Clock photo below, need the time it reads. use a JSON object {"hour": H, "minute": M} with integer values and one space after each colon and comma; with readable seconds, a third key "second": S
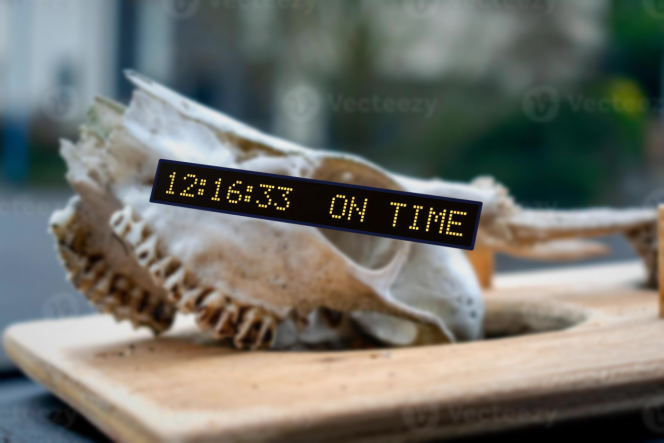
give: {"hour": 12, "minute": 16, "second": 33}
